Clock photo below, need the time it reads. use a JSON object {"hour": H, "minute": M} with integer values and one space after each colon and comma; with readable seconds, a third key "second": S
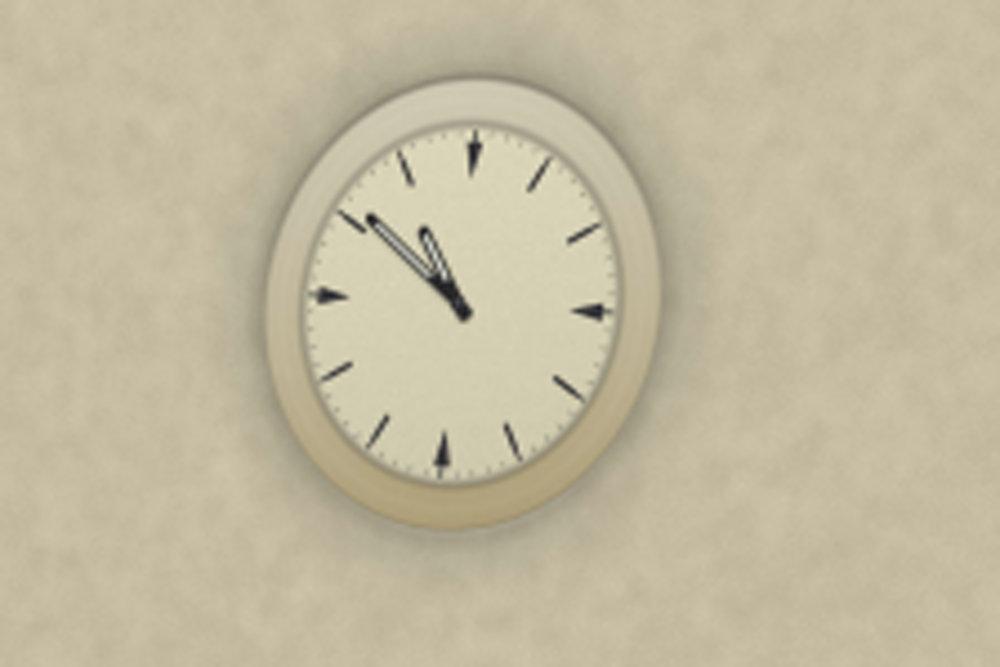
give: {"hour": 10, "minute": 51}
